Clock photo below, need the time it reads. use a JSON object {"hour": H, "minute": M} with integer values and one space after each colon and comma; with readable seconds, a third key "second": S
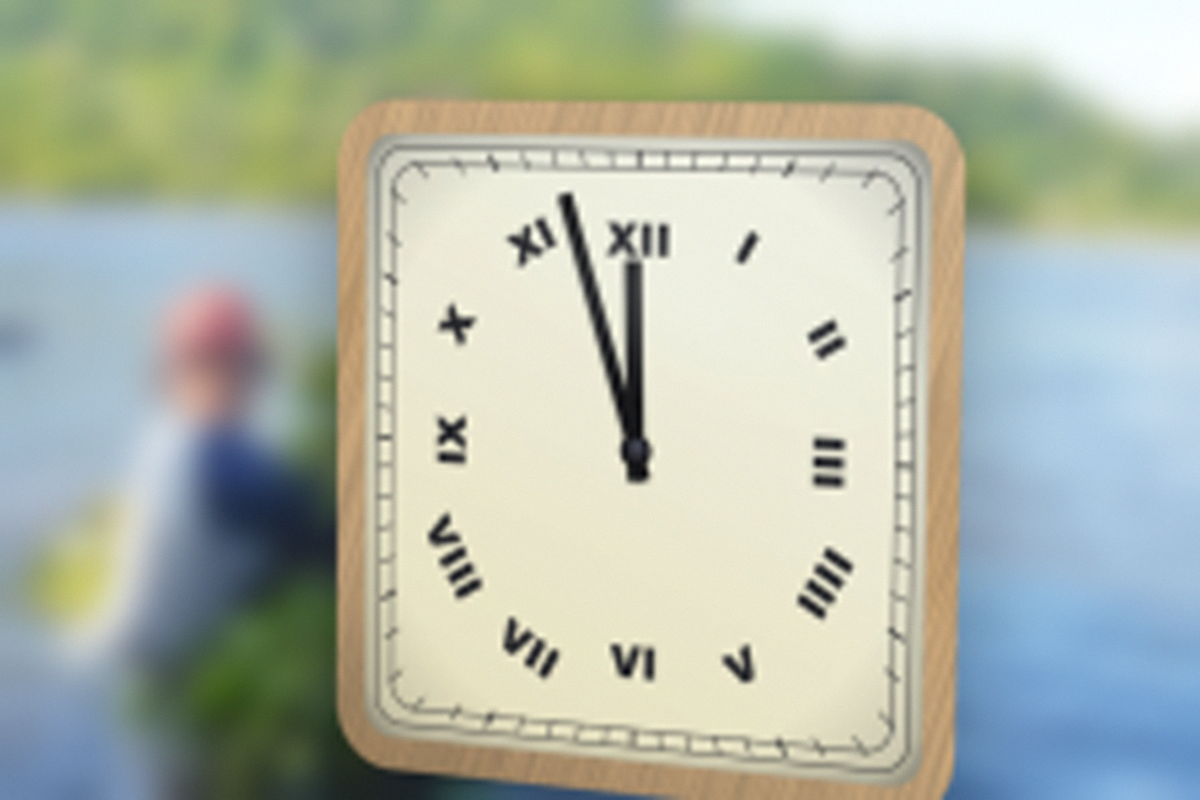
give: {"hour": 11, "minute": 57}
